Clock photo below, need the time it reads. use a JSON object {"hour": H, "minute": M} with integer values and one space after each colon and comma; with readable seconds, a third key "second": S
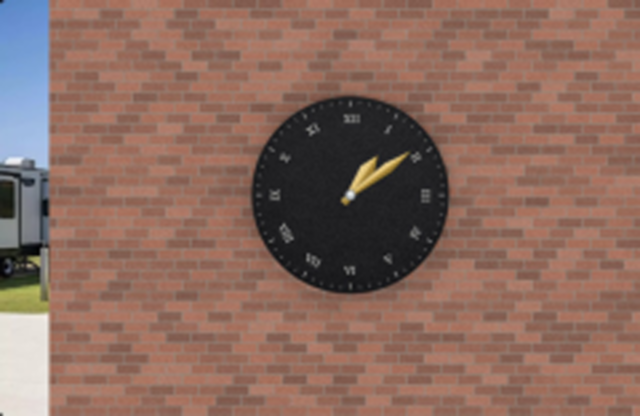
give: {"hour": 1, "minute": 9}
